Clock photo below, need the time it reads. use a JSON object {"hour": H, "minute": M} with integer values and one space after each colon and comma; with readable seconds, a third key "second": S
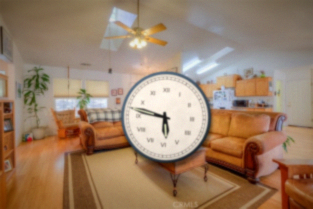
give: {"hour": 5, "minute": 47}
